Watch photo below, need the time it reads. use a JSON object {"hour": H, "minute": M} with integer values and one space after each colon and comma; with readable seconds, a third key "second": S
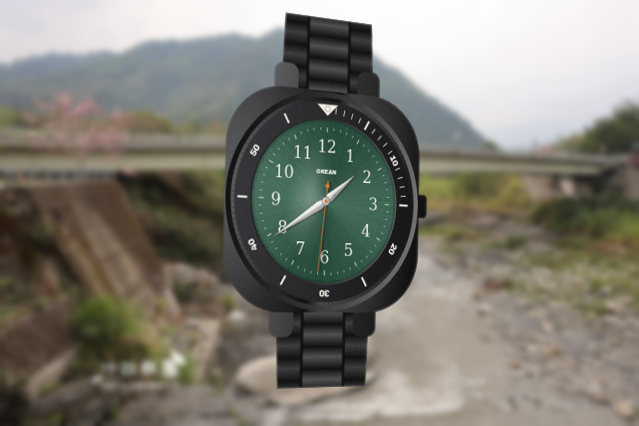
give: {"hour": 1, "minute": 39, "second": 31}
